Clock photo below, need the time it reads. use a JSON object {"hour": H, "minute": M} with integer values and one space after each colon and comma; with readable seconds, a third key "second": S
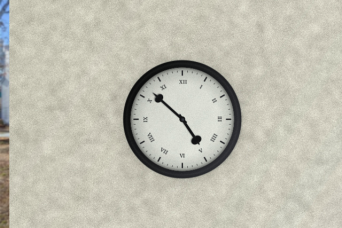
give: {"hour": 4, "minute": 52}
